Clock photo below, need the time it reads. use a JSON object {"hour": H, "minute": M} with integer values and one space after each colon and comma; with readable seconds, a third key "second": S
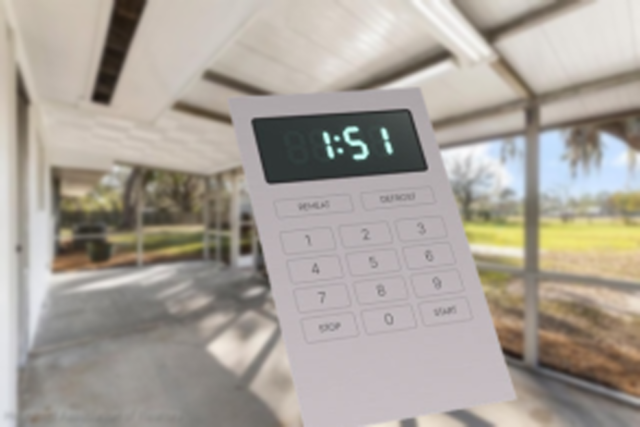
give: {"hour": 1, "minute": 51}
